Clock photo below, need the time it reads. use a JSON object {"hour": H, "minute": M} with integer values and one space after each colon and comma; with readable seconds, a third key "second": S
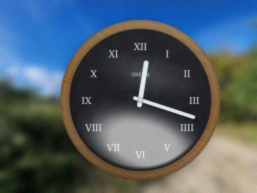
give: {"hour": 12, "minute": 18}
